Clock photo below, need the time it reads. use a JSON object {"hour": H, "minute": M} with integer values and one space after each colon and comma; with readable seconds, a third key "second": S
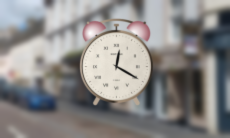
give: {"hour": 12, "minute": 20}
